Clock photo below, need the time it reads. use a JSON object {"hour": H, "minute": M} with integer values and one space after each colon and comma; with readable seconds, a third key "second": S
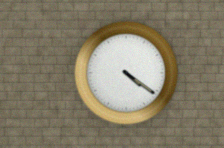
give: {"hour": 4, "minute": 21}
